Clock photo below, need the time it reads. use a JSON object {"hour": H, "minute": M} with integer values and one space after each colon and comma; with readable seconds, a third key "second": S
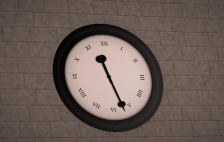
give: {"hour": 11, "minute": 27}
